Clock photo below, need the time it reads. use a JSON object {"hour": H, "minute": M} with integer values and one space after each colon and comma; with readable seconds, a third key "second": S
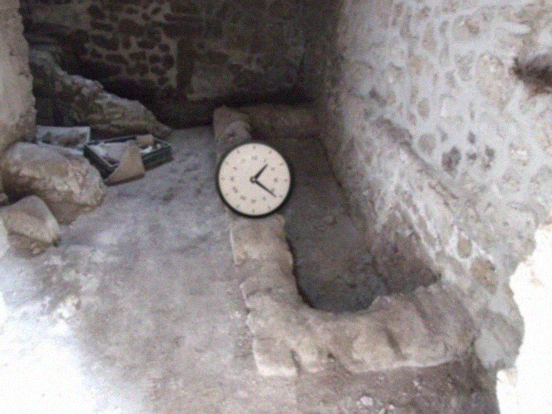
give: {"hour": 1, "minute": 21}
